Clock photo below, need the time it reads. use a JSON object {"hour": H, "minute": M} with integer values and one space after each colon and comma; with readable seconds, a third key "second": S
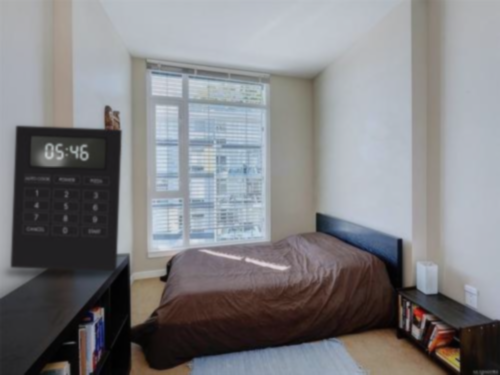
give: {"hour": 5, "minute": 46}
